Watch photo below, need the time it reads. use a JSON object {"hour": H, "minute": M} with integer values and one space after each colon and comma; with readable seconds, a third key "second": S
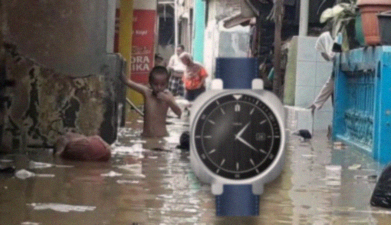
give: {"hour": 1, "minute": 21}
